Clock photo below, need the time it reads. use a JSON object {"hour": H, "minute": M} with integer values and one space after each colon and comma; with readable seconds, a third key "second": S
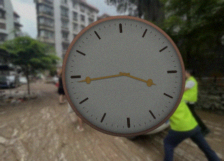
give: {"hour": 3, "minute": 44}
